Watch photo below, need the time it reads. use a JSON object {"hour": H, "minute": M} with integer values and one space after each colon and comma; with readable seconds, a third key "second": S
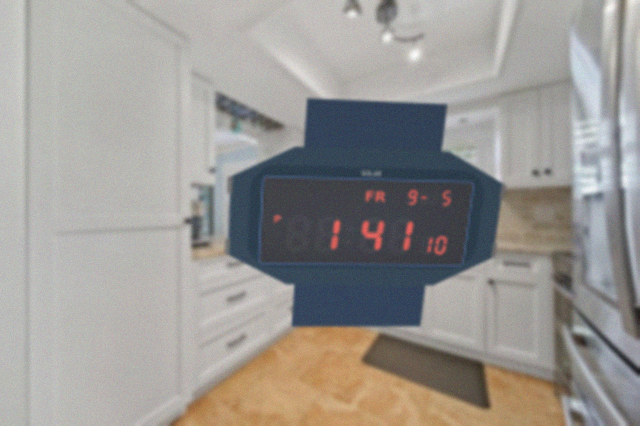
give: {"hour": 1, "minute": 41, "second": 10}
